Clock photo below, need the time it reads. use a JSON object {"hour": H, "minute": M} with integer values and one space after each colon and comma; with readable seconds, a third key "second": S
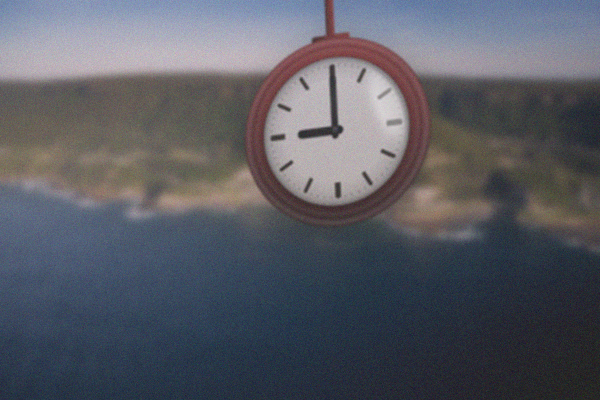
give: {"hour": 9, "minute": 0}
